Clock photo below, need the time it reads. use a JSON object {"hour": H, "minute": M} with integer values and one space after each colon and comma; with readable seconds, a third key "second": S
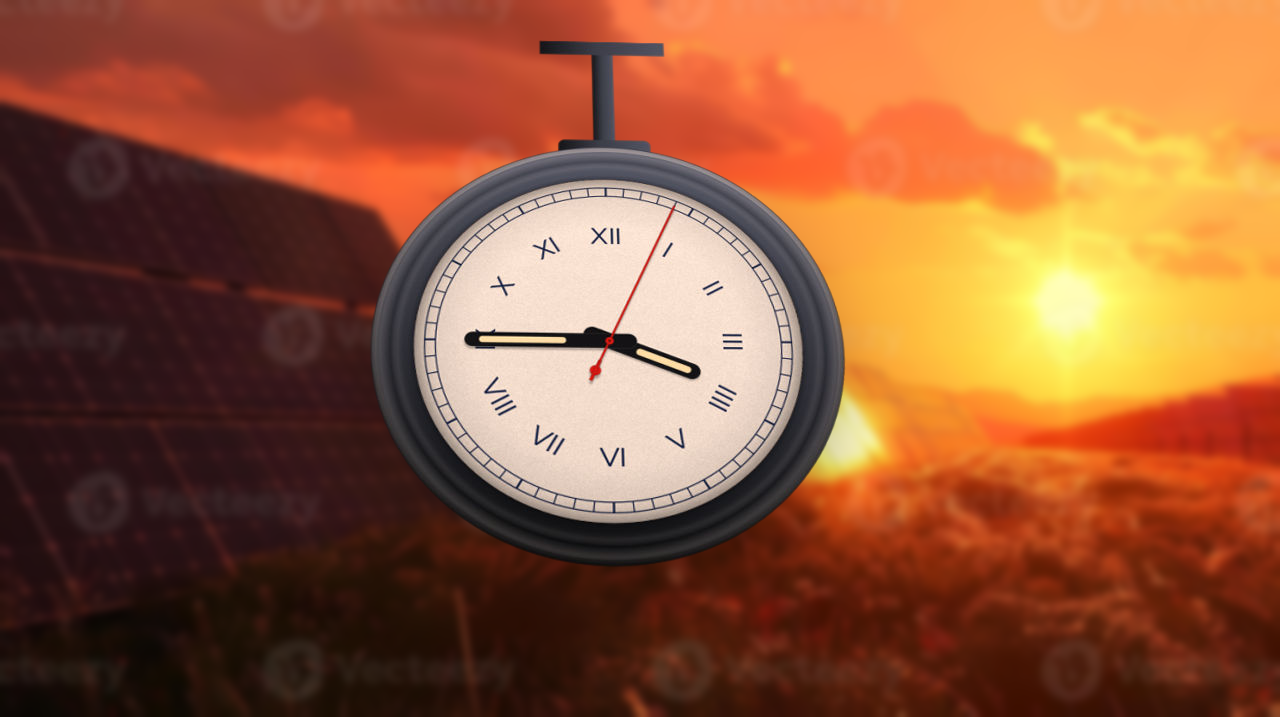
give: {"hour": 3, "minute": 45, "second": 4}
